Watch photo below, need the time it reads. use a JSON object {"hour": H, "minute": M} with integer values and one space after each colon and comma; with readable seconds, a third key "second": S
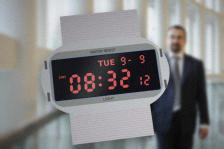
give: {"hour": 8, "minute": 32, "second": 12}
